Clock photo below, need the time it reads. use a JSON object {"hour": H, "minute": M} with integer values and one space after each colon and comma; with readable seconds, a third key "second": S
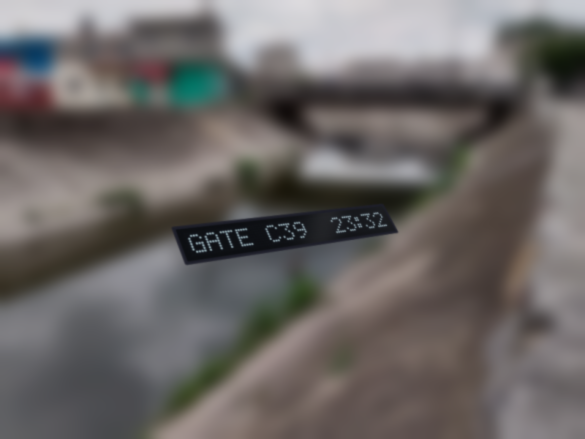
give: {"hour": 23, "minute": 32}
